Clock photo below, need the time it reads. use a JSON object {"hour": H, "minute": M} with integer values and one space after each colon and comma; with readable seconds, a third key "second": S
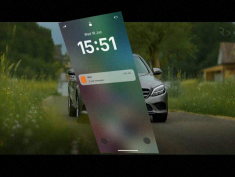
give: {"hour": 15, "minute": 51}
